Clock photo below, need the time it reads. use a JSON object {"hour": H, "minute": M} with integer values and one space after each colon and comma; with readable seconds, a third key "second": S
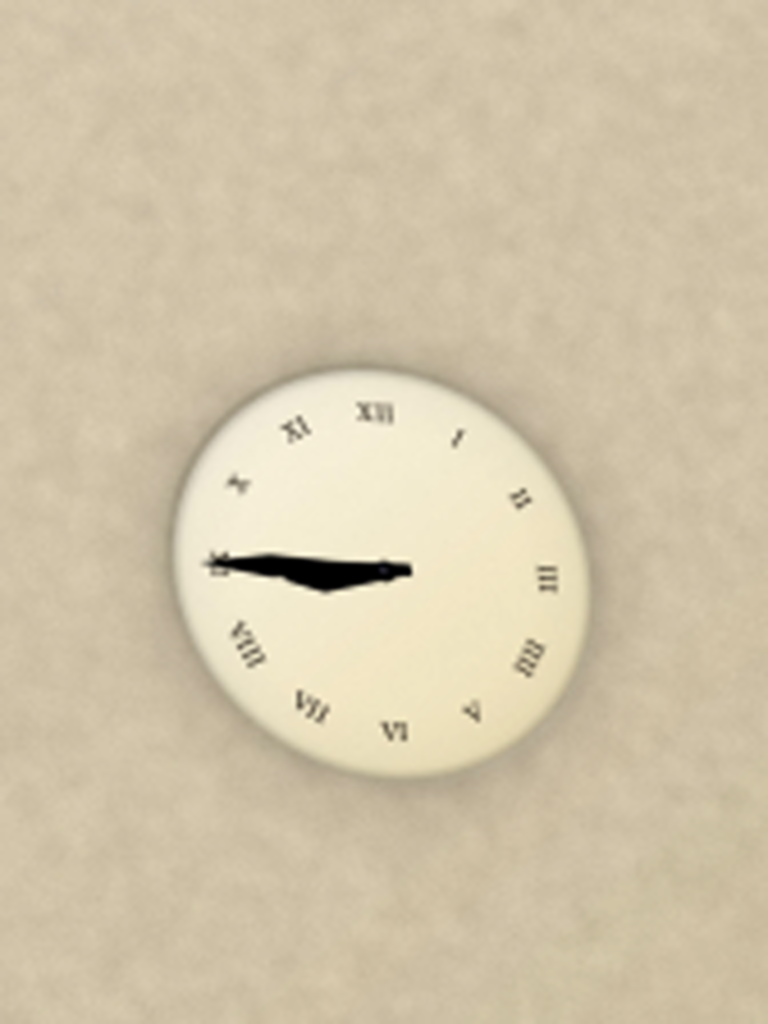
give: {"hour": 8, "minute": 45}
